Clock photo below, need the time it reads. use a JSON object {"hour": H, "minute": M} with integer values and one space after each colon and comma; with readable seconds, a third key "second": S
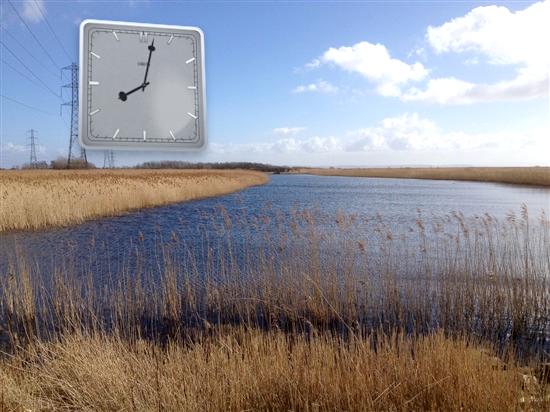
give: {"hour": 8, "minute": 2}
